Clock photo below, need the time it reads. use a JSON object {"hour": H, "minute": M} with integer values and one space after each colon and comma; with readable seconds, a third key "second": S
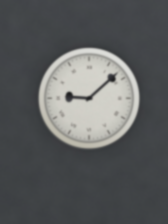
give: {"hour": 9, "minute": 8}
